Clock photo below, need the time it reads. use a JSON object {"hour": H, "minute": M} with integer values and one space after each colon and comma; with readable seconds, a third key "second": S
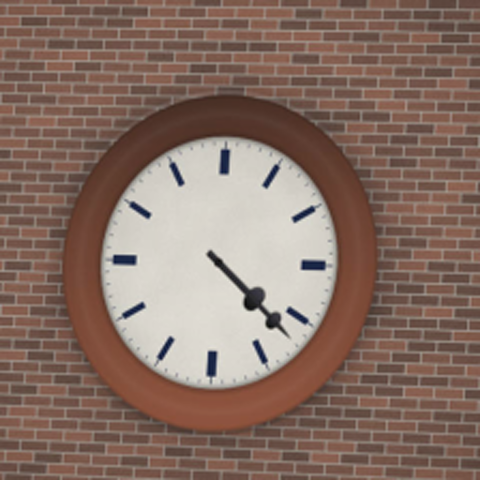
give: {"hour": 4, "minute": 22}
